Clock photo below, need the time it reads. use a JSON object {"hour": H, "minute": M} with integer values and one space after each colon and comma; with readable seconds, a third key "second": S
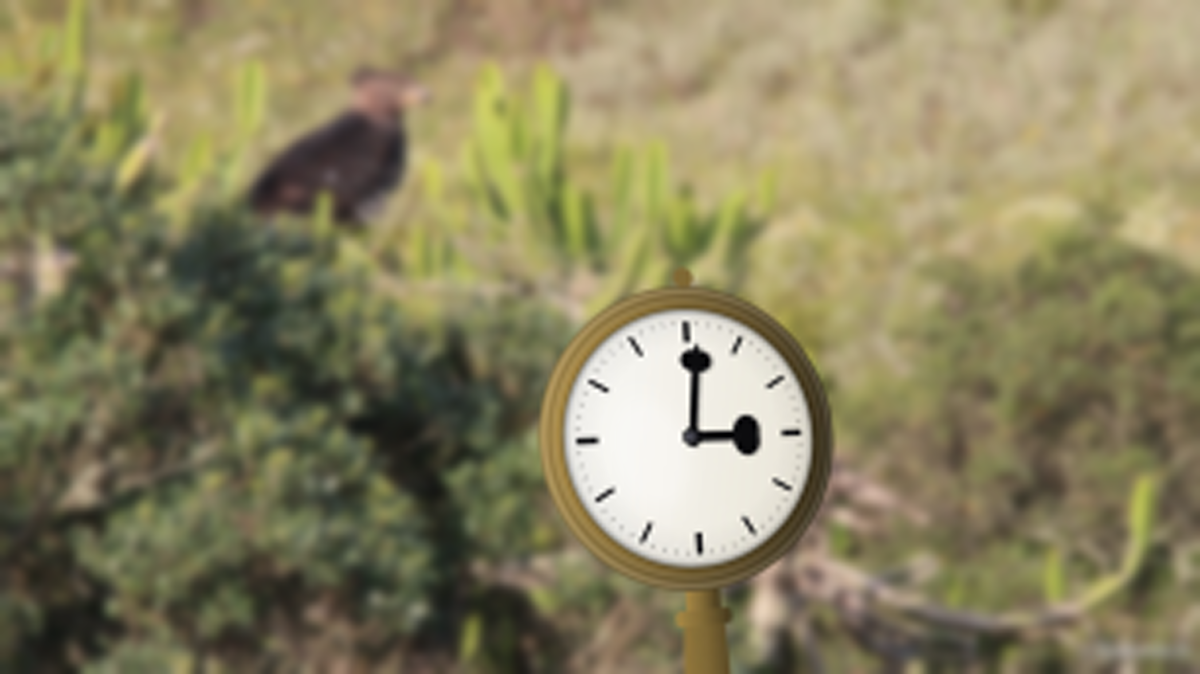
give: {"hour": 3, "minute": 1}
